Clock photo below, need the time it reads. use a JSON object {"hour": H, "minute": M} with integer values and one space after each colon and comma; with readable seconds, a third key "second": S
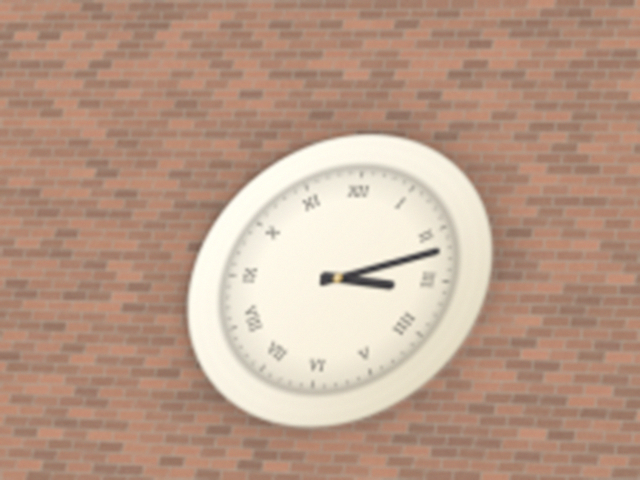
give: {"hour": 3, "minute": 12}
